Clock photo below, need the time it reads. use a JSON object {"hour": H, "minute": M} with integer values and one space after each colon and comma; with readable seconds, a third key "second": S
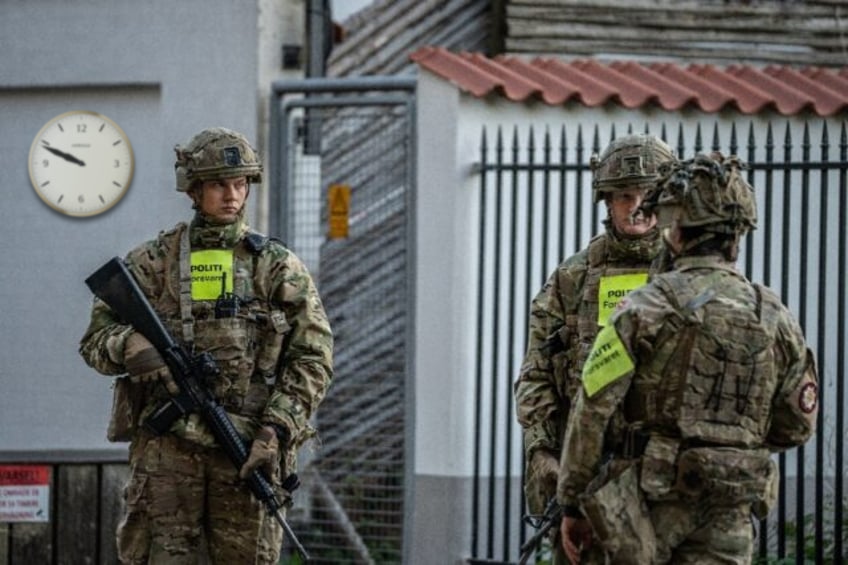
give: {"hour": 9, "minute": 49}
